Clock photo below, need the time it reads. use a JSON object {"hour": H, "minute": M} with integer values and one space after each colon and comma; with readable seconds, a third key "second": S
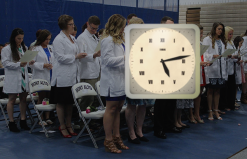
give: {"hour": 5, "minute": 13}
